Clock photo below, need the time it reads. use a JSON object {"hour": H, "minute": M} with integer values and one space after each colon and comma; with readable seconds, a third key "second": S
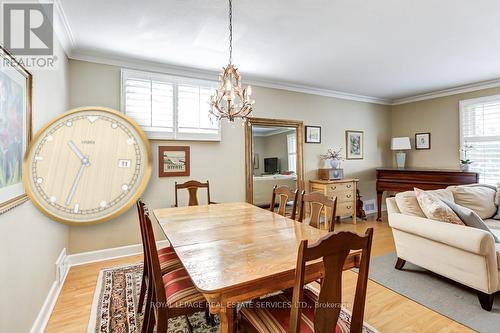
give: {"hour": 10, "minute": 32}
